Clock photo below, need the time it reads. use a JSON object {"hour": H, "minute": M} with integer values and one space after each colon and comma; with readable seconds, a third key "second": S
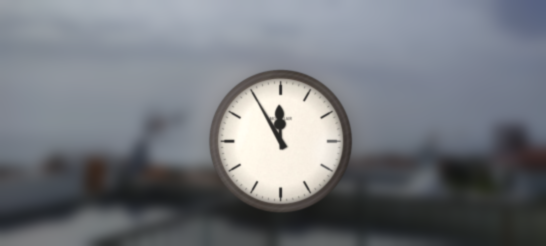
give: {"hour": 11, "minute": 55}
